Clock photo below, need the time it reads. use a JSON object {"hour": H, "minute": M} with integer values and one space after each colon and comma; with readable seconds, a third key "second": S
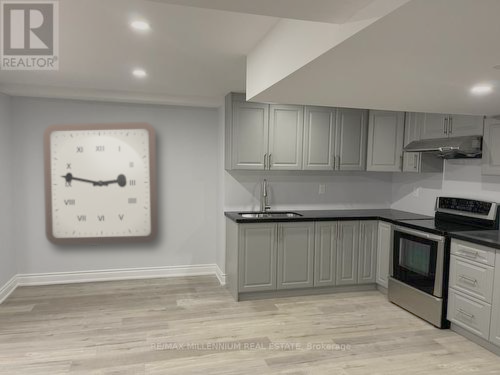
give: {"hour": 2, "minute": 47}
